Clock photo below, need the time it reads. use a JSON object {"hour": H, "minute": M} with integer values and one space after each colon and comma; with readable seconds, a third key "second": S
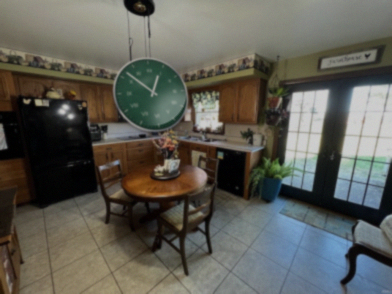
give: {"hour": 12, "minute": 52}
